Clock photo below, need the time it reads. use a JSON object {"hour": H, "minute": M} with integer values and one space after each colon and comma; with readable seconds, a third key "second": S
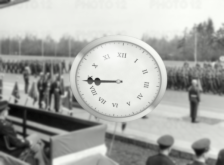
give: {"hour": 8, "minute": 44}
